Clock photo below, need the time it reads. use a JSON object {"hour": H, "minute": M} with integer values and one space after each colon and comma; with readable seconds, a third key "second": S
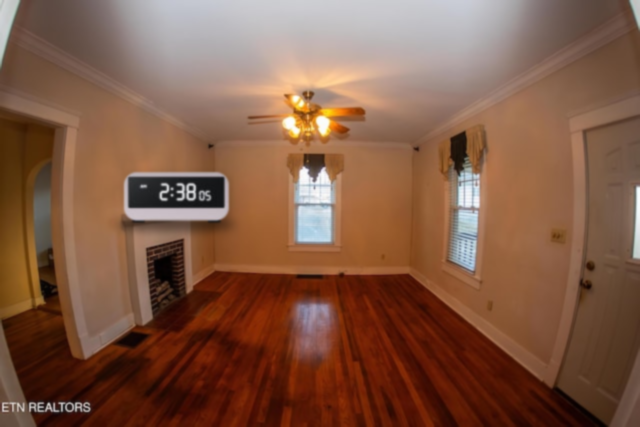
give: {"hour": 2, "minute": 38}
